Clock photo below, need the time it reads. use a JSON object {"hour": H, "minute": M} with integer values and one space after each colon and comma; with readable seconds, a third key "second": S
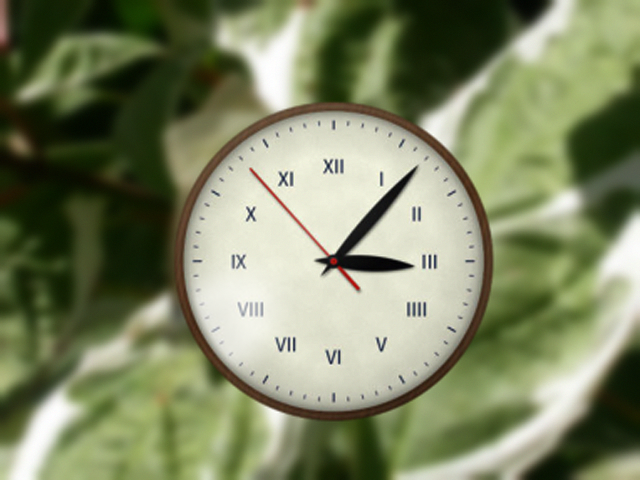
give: {"hour": 3, "minute": 6, "second": 53}
